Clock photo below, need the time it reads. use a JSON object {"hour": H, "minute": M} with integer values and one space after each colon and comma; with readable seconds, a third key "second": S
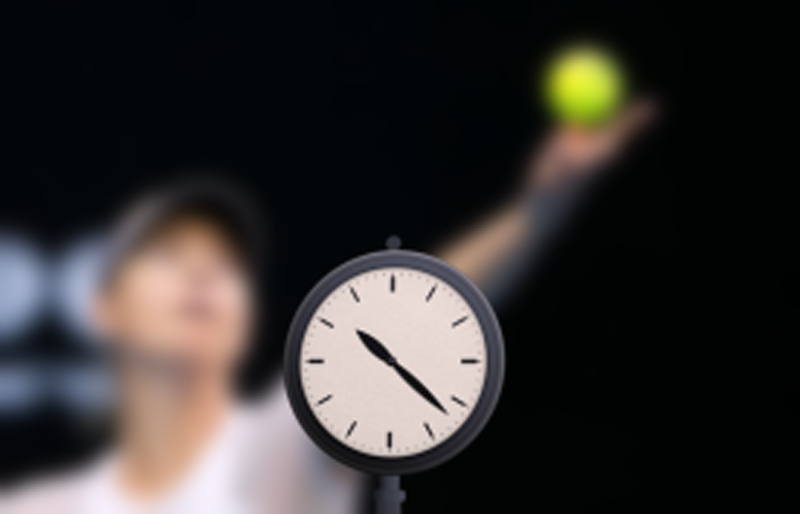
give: {"hour": 10, "minute": 22}
